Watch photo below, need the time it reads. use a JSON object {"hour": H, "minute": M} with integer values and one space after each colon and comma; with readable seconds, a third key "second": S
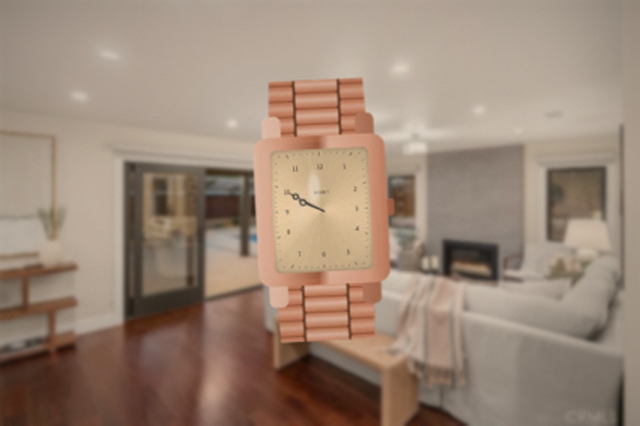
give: {"hour": 9, "minute": 50}
